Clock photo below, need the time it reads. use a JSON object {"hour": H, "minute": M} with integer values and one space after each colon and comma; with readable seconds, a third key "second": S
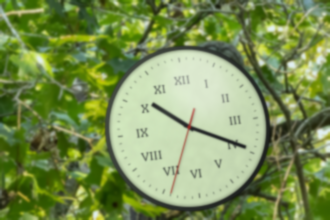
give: {"hour": 10, "minute": 19, "second": 34}
